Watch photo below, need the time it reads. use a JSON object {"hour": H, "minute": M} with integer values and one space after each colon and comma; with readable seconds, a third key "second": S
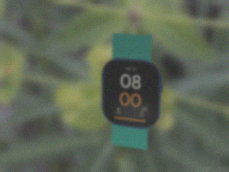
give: {"hour": 8, "minute": 0}
